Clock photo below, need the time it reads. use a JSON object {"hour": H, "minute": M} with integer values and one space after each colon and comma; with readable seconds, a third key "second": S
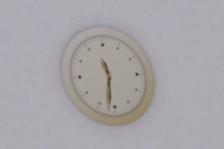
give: {"hour": 11, "minute": 32}
